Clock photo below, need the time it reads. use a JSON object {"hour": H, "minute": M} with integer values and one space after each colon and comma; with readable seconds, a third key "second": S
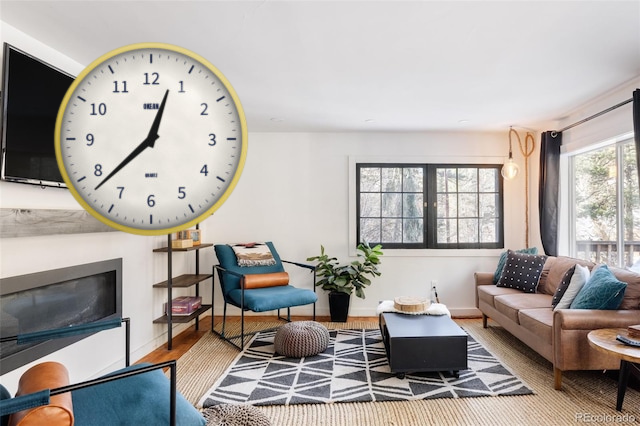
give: {"hour": 12, "minute": 38}
